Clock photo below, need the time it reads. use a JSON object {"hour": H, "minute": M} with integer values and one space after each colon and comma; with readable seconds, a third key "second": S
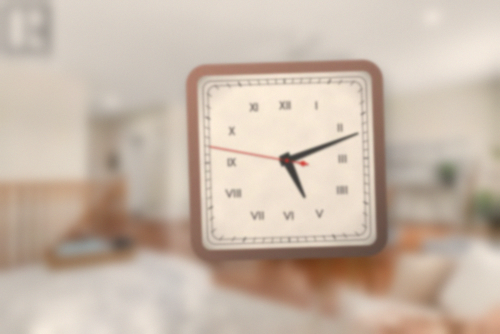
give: {"hour": 5, "minute": 11, "second": 47}
